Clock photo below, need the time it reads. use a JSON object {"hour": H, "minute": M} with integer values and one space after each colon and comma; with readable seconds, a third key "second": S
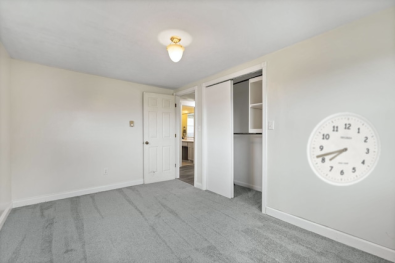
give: {"hour": 7, "minute": 42}
